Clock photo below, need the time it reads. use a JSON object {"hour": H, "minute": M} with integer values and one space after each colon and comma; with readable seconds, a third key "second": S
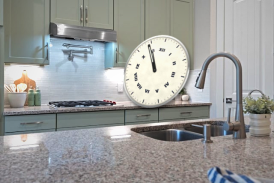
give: {"hour": 10, "minute": 54}
